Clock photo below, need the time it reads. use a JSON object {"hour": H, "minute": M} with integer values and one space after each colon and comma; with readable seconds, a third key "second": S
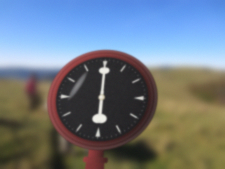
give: {"hour": 6, "minute": 0}
